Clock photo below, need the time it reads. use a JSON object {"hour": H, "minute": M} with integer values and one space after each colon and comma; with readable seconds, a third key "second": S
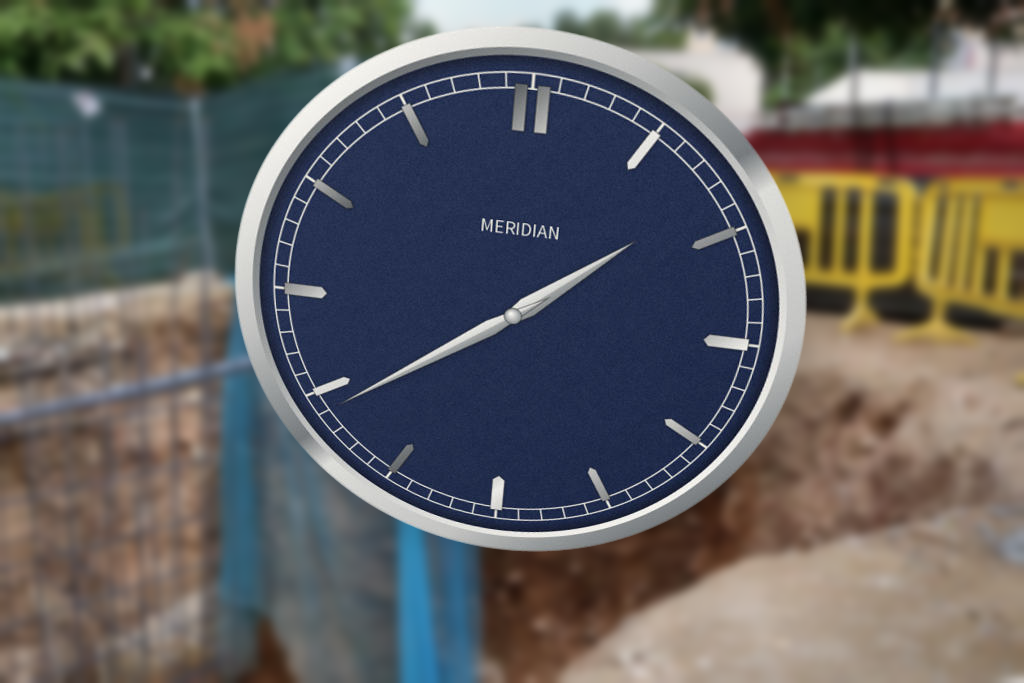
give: {"hour": 1, "minute": 39}
